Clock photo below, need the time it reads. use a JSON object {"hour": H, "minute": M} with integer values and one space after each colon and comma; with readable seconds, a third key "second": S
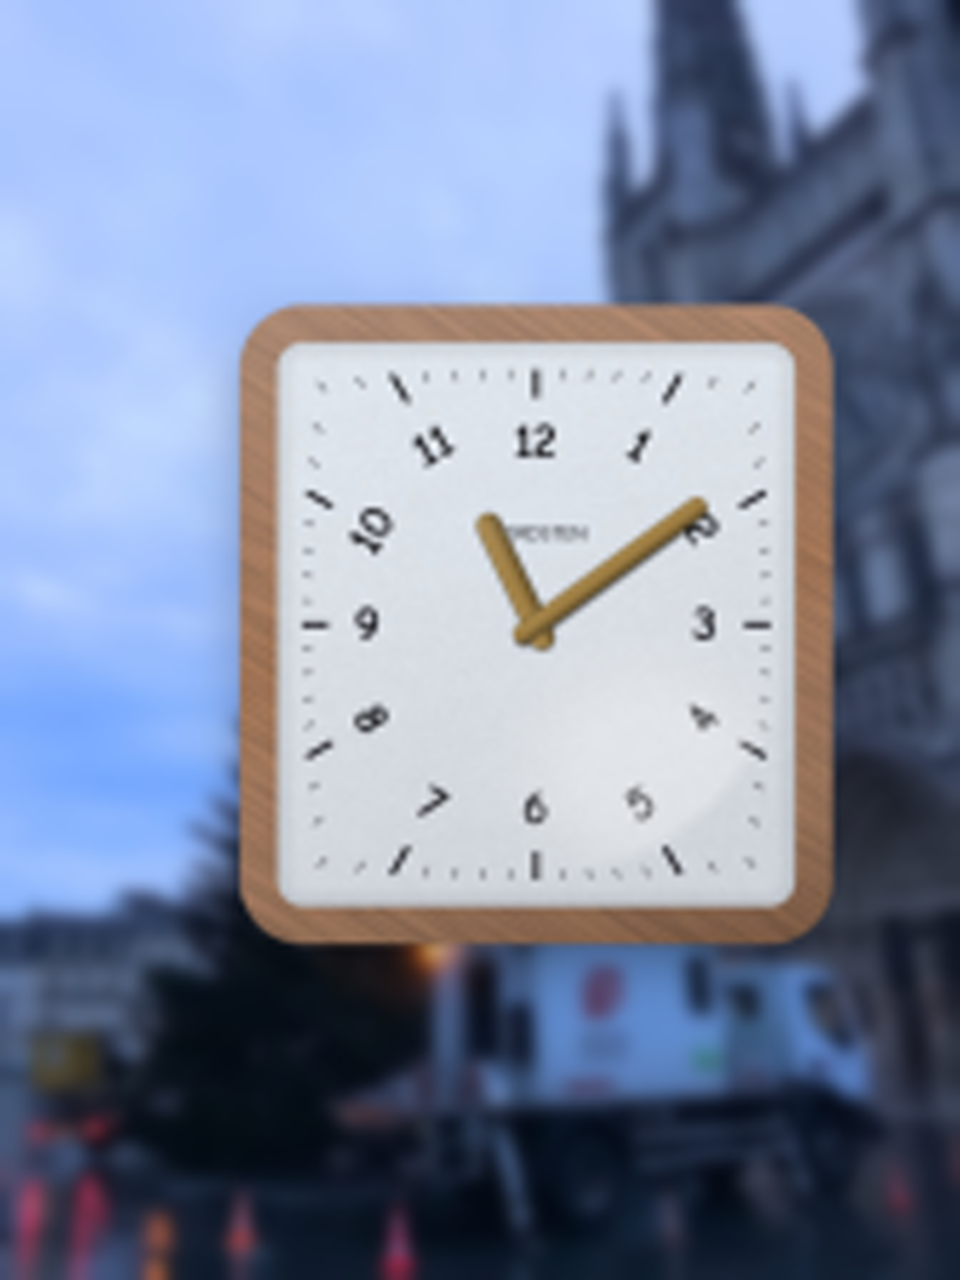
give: {"hour": 11, "minute": 9}
